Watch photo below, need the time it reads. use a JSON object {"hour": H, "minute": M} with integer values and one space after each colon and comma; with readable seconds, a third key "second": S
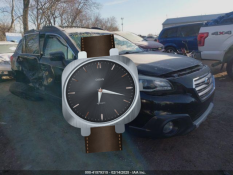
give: {"hour": 6, "minute": 18}
